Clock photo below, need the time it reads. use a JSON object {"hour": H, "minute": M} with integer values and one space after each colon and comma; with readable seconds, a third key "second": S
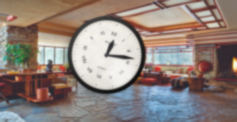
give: {"hour": 12, "minute": 13}
